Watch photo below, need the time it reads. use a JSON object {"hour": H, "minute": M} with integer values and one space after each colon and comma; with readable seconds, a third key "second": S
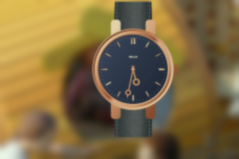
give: {"hour": 5, "minute": 32}
